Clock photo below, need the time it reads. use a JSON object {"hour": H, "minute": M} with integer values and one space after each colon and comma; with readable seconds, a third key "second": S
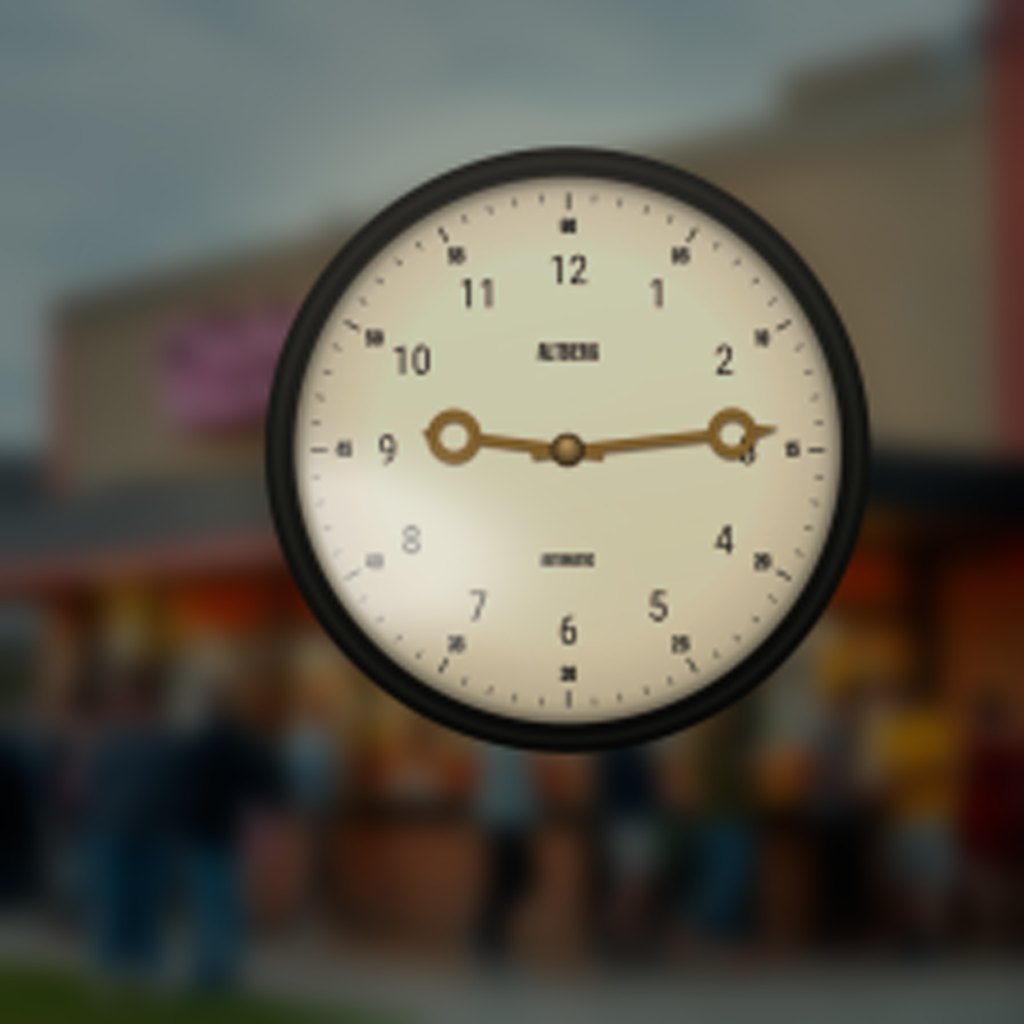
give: {"hour": 9, "minute": 14}
